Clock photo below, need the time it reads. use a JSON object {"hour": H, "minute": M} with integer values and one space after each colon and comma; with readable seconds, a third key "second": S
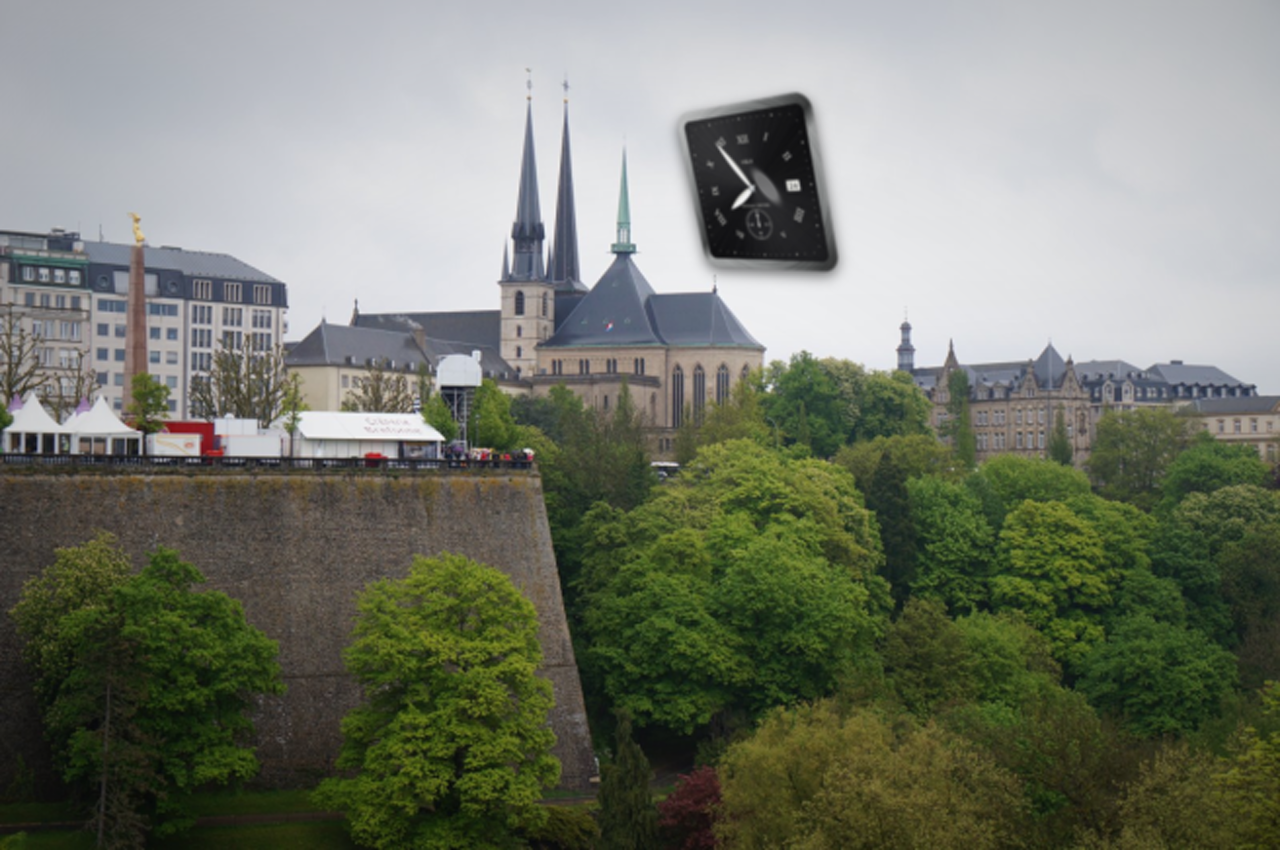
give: {"hour": 7, "minute": 54}
